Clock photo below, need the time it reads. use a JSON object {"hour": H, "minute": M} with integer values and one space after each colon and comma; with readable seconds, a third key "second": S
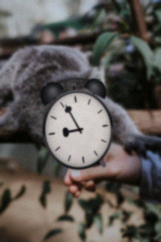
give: {"hour": 8, "minute": 56}
